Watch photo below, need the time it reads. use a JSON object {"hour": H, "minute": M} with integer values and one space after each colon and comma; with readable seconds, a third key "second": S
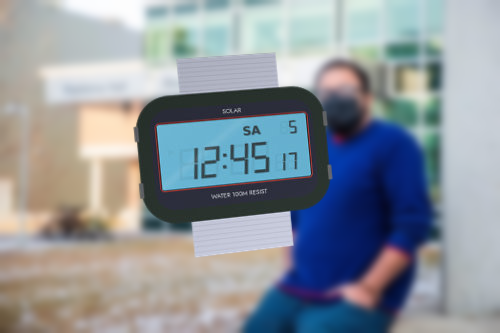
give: {"hour": 12, "minute": 45, "second": 17}
